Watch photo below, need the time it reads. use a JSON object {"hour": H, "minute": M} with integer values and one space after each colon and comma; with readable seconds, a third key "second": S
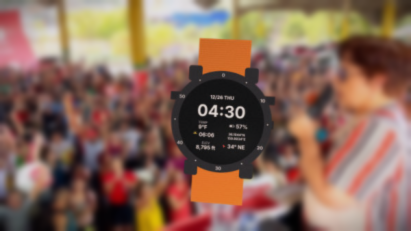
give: {"hour": 4, "minute": 30}
